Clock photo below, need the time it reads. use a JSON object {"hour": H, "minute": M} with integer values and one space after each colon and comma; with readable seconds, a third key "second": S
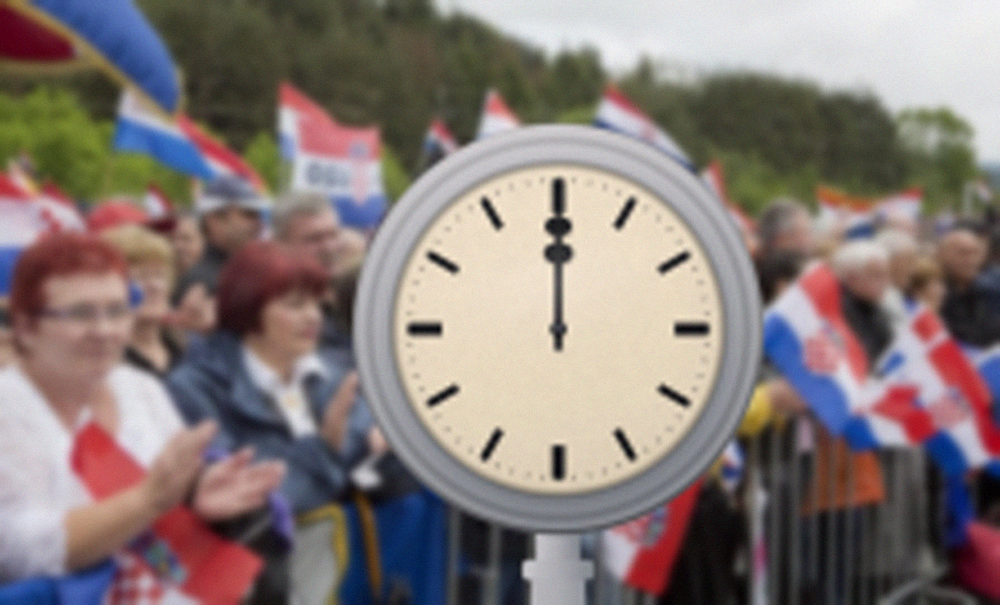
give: {"hour": 12, "minute": 0}
